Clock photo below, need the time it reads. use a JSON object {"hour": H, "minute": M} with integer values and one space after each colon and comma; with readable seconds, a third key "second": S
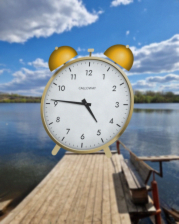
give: {"hour": 4, "minute": 46}
